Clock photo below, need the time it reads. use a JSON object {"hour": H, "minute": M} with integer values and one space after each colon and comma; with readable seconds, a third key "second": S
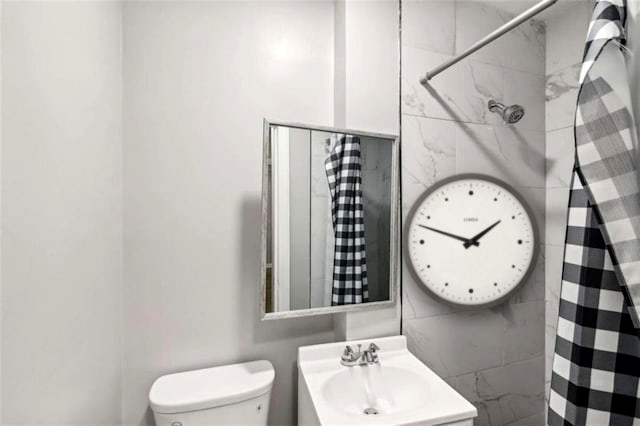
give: {"hour": 1, "minute": 48}
